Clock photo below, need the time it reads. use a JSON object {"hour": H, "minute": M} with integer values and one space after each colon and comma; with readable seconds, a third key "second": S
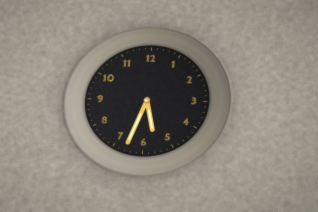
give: {"hour": 5, "minute": 33}
